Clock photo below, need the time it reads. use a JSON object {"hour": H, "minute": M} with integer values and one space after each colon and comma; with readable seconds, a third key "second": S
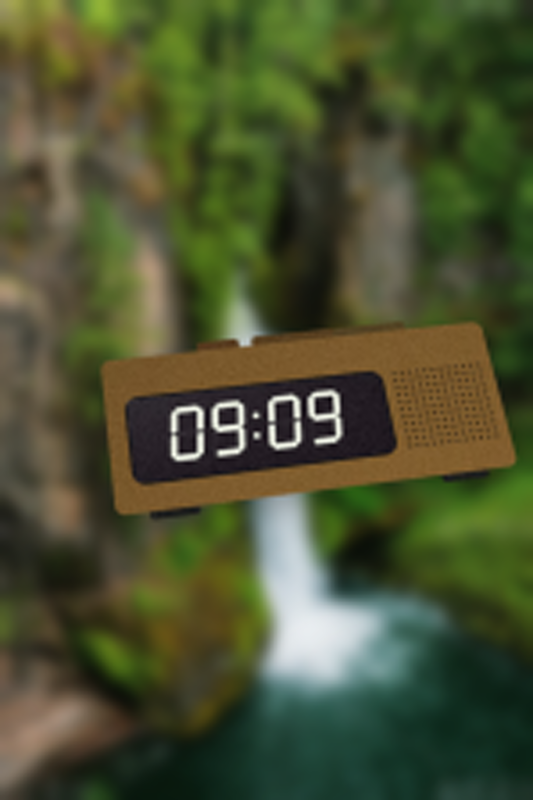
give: {"hour": 9, "minute": 9}
